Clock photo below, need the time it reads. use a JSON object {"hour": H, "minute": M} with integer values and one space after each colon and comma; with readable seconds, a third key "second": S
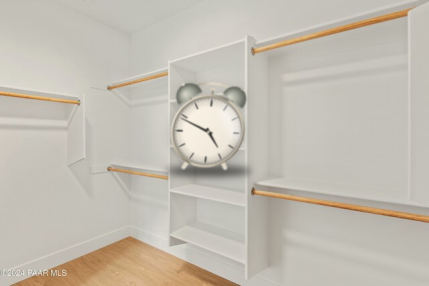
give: {"hour": 4, "minute": 49}
